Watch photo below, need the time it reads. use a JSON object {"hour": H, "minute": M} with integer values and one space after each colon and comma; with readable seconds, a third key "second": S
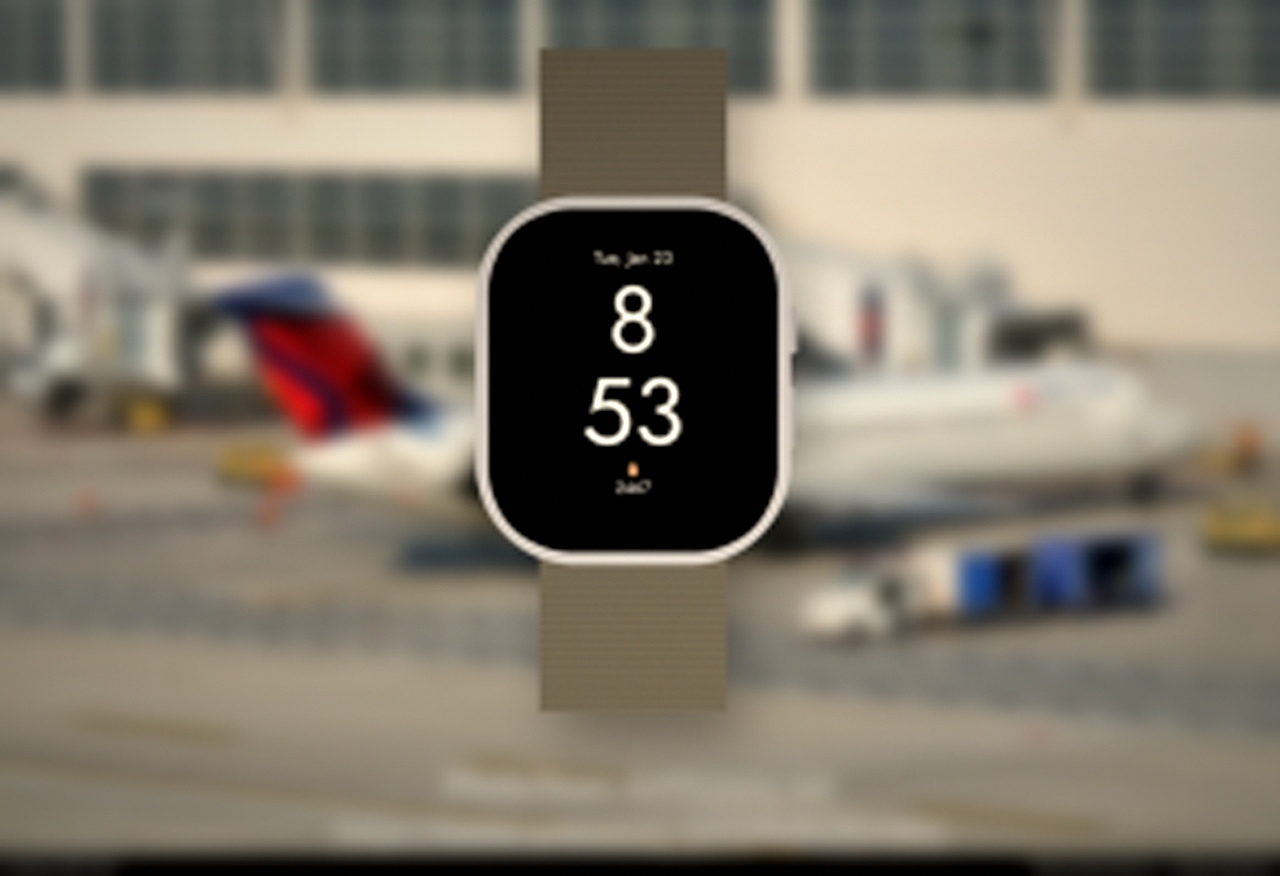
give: {"hour": 8, "minute": 53}
